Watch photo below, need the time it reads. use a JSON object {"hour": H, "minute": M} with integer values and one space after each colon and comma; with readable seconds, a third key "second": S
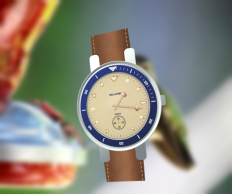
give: {"hour": 1, "minute": 17}
